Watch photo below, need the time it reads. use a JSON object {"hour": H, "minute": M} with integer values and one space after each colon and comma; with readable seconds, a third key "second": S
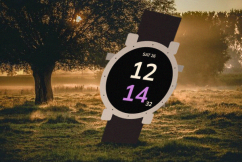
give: {"hour": 12, "minute": 14}
